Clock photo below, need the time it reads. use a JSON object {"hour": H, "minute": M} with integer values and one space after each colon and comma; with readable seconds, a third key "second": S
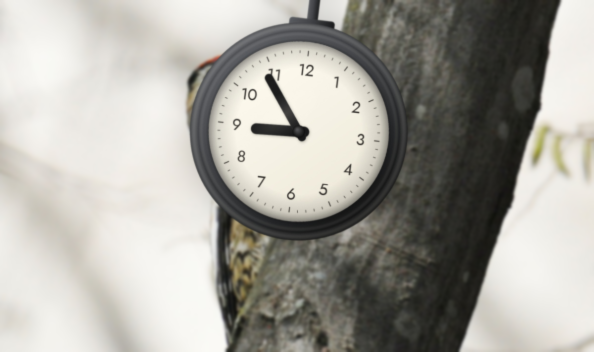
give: {"hour": 8, "minute": 54}
